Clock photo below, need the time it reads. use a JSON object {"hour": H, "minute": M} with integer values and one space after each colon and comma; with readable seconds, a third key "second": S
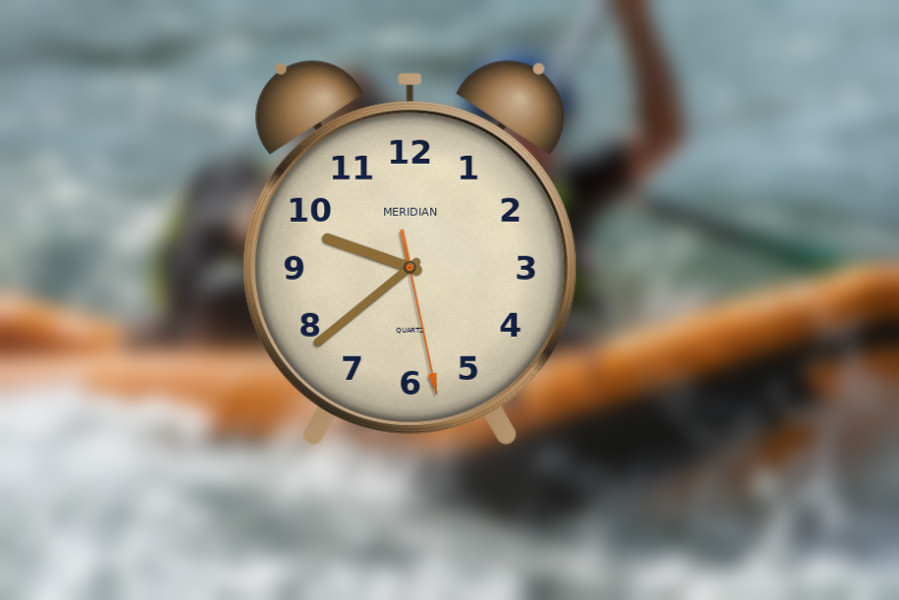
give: {"hour": 9, "minute": 38, "second": 28}
